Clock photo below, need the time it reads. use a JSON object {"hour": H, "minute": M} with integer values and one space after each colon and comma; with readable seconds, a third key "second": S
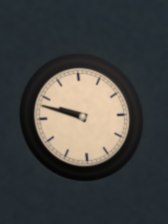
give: {"hour": 9, "minute": 48}
